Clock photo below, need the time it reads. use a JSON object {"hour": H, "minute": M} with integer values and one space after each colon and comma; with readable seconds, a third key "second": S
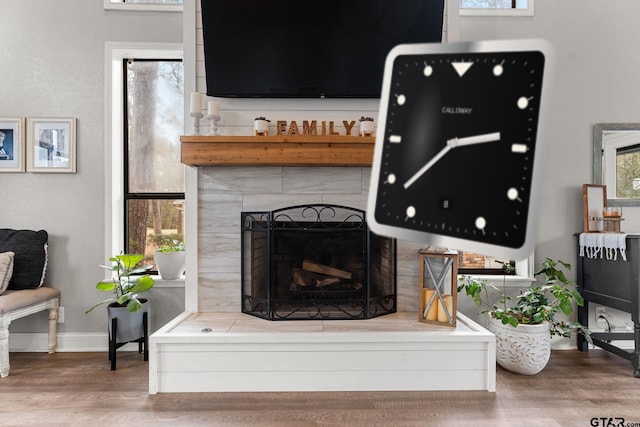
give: {"hour": 2, "minute": 38}
